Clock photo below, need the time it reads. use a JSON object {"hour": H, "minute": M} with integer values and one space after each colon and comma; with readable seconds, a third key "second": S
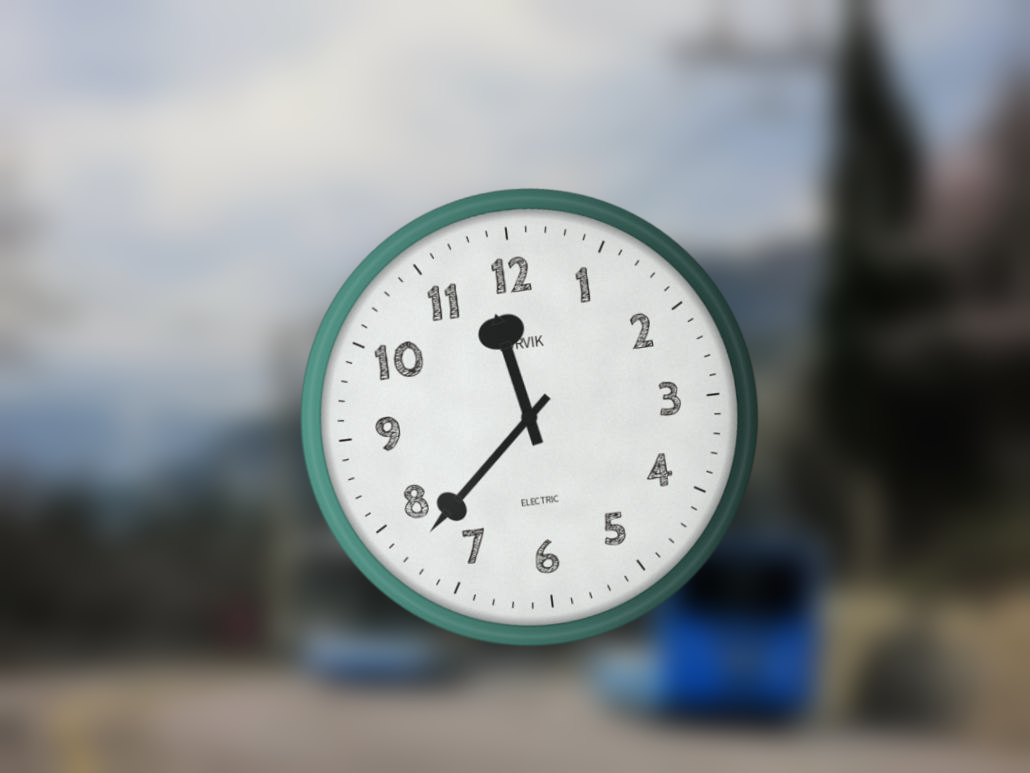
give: {"hour": 11, "minute": 38}
